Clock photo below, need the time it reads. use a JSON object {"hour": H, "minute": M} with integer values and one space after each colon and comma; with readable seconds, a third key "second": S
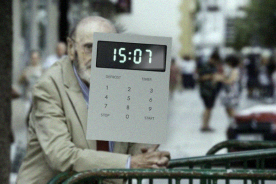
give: {"hour": 15, "minute": 7}
